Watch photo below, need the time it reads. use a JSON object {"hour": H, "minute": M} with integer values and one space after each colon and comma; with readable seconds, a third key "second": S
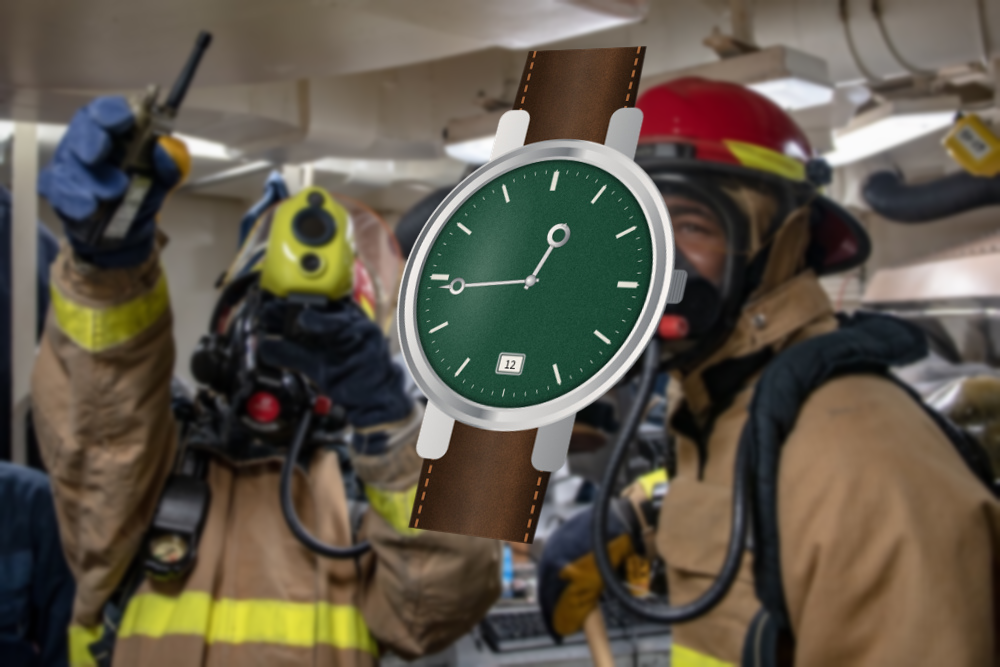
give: {"hour": 12, "minute": 44}
